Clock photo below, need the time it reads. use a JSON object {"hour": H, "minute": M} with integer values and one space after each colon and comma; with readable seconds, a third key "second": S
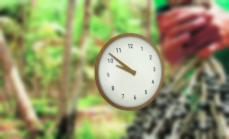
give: {"hour": 9, "minute": 52}
